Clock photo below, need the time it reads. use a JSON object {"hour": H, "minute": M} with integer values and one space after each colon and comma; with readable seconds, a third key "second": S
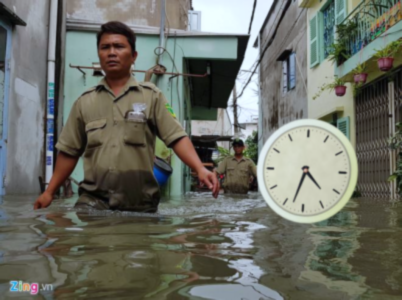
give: {"hour": 4, "minute": 33}
